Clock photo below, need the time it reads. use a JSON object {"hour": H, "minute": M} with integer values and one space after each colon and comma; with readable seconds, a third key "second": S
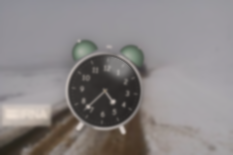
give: {"hour": 4, "minute": 37}
